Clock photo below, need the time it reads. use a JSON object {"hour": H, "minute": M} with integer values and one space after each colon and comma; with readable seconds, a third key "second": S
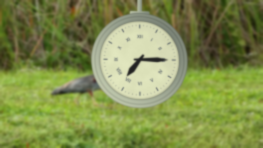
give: {"hour": 7, "minute": 15}
